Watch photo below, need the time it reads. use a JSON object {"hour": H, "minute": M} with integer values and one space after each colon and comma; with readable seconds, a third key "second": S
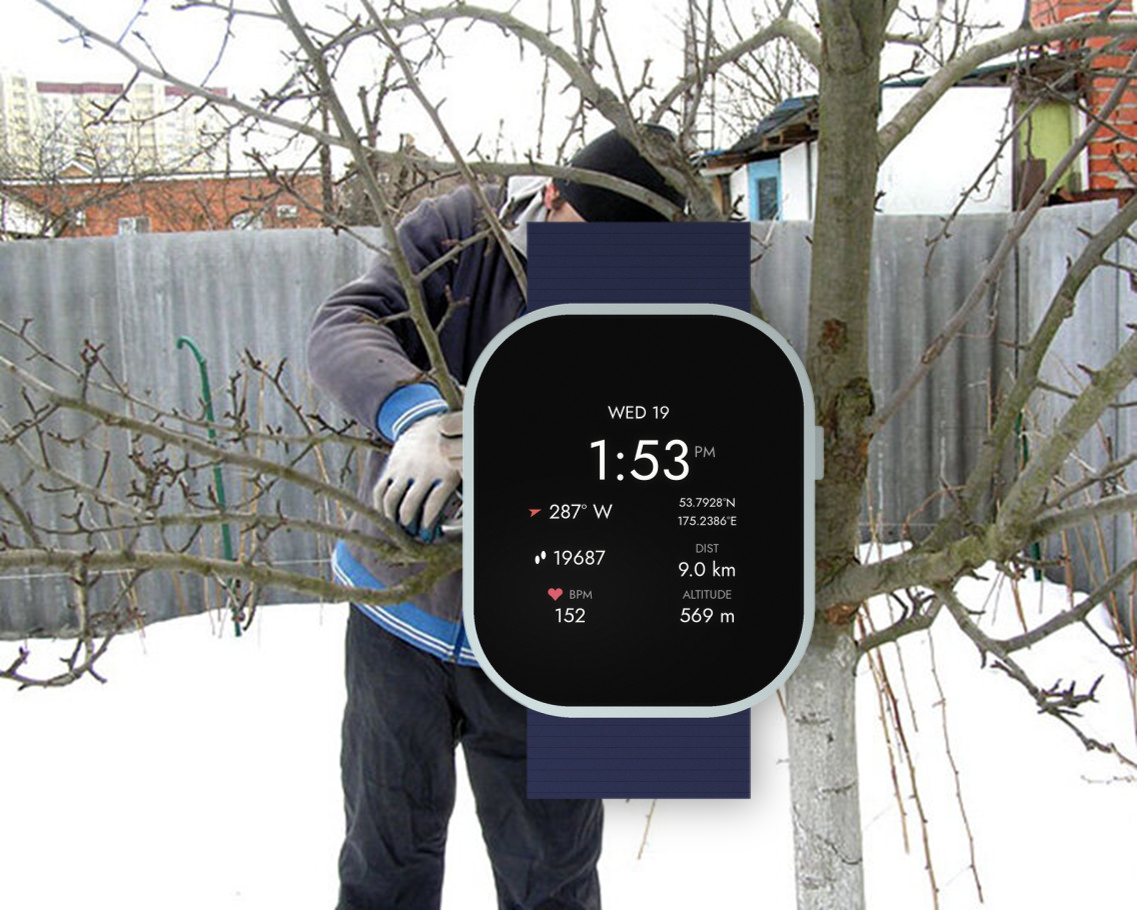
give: {"hour": 1, "minute": 53}
